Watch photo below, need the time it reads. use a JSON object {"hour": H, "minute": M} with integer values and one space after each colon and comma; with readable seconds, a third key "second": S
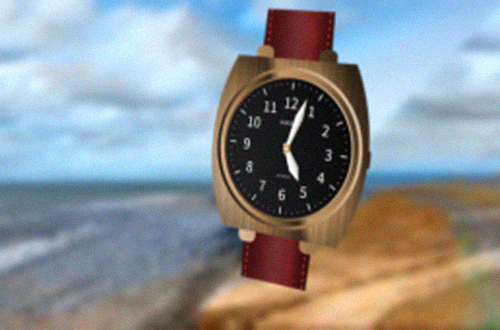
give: {"hour": 5, "minute": 3}
